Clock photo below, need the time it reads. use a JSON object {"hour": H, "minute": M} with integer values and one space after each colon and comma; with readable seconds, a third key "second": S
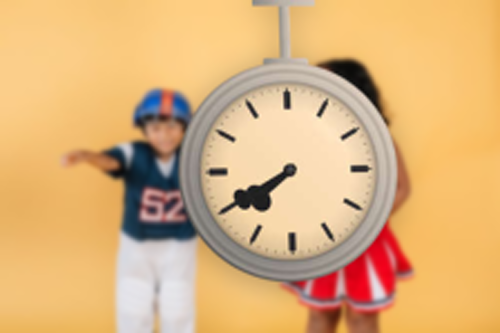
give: {"hour": 7, "minute": 40}
